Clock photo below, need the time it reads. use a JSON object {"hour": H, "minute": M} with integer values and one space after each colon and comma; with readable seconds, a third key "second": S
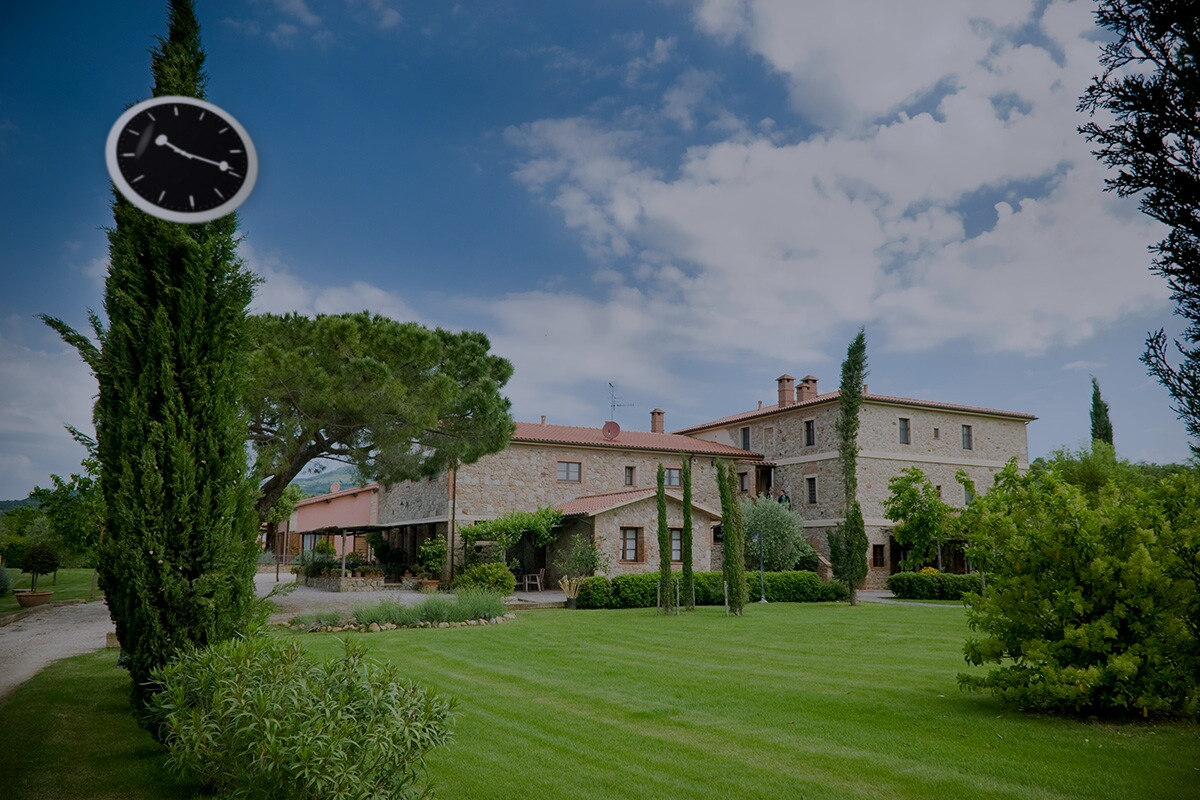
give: {"hour": 10, "minute": 19}
